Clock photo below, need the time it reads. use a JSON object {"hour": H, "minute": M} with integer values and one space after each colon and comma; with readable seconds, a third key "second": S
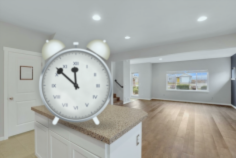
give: {"hour": 11, "minute": 52}
